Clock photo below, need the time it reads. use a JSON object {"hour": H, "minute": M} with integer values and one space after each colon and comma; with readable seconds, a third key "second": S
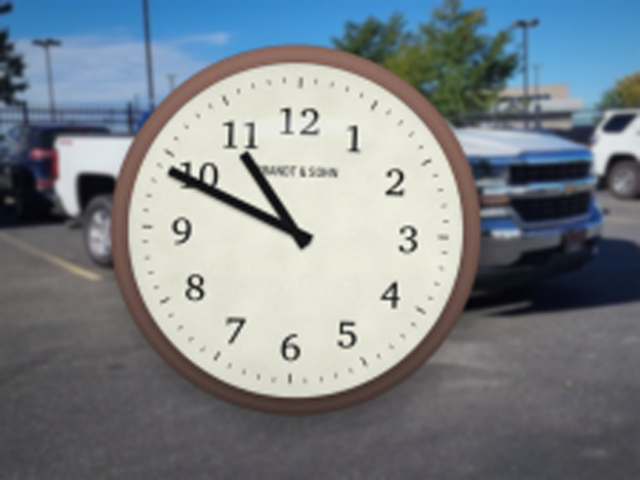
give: {"hour": 10, "minute": 49}
